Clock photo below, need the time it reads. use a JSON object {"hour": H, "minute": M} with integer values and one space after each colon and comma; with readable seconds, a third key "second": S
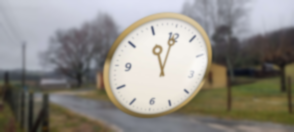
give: {"hour": 11, "minute": 0}
